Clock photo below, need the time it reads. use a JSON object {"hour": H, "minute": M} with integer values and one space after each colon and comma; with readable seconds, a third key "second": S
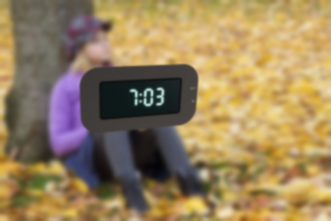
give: {"hour": 7, "minute": 3}
